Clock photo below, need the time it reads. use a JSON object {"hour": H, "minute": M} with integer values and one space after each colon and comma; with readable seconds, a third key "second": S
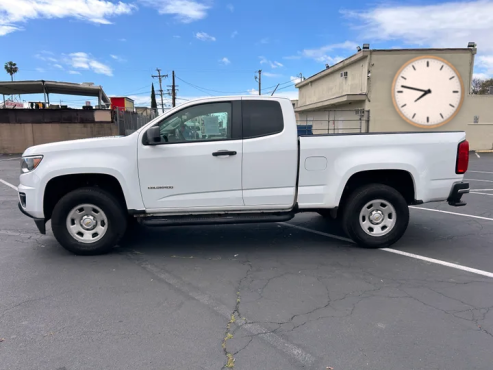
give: {"hour": 7, "minute": 47}
